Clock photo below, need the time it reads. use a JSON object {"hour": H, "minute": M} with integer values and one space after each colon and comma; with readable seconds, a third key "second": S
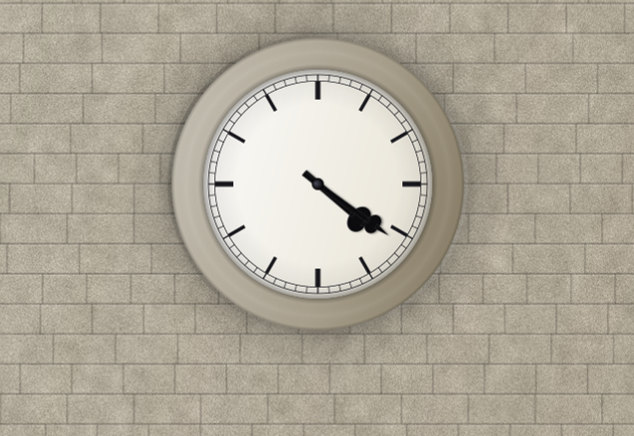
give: {"hour": 4, "minute": 21}
